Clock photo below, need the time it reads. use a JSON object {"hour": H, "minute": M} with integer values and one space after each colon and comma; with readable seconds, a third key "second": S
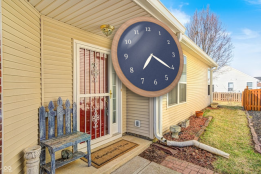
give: {"hour": 7, "minute": 21}
